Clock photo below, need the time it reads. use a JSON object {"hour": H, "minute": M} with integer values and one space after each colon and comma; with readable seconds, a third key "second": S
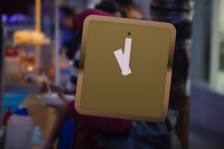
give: {"hour": 11, "minute": 0}
